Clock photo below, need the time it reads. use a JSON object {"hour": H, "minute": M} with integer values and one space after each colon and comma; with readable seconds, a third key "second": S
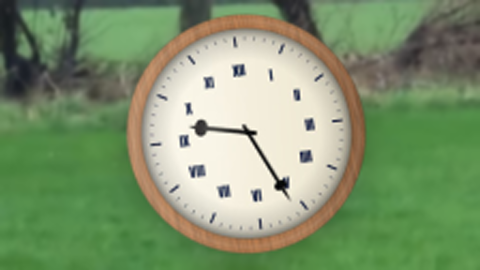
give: {"hour": 9, "minute": 26}
